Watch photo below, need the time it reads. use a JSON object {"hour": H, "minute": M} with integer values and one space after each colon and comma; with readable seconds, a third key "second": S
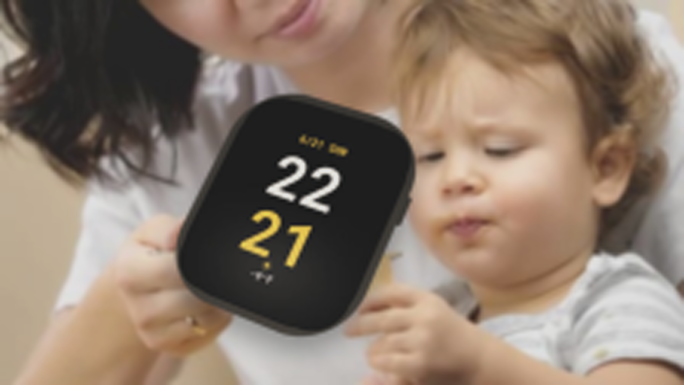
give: {"hour": 22, "minute": 21}
